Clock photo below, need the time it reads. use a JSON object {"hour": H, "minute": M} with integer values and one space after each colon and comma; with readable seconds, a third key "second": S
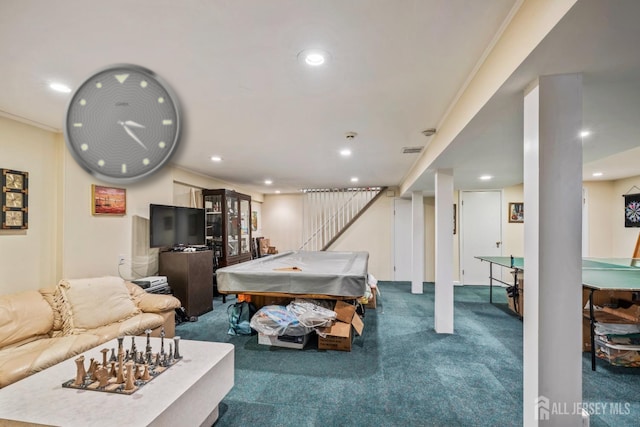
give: {"hour": 3, "minute": 23}
